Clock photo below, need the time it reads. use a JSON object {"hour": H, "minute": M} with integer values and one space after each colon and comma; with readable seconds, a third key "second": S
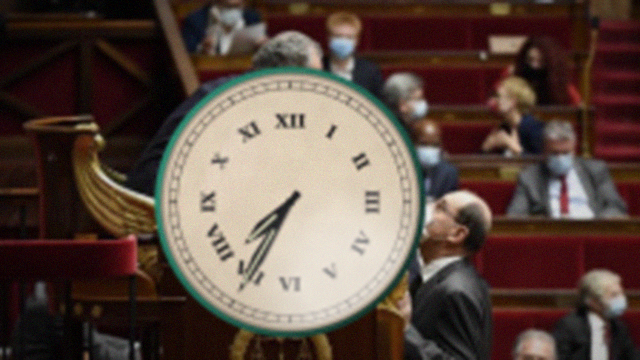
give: {"hour": 7, "minute": 35}
